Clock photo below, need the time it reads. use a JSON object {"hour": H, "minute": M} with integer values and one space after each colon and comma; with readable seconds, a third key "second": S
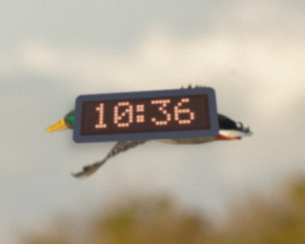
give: {"hour": 10, "minute": 36}
